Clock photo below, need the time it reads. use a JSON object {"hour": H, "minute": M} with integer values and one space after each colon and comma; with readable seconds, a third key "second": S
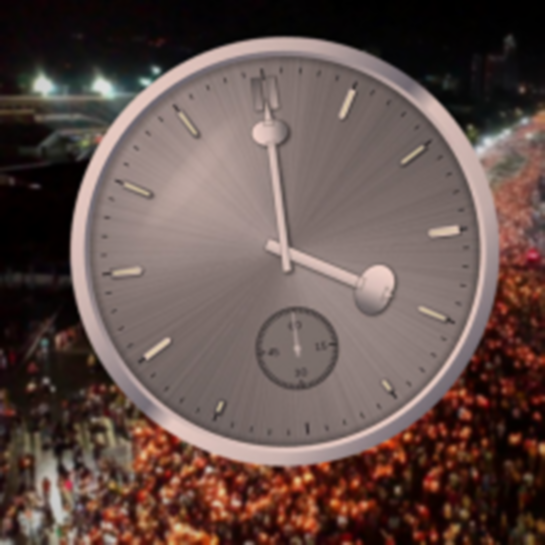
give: {"hour": 4, "minute": 0}
